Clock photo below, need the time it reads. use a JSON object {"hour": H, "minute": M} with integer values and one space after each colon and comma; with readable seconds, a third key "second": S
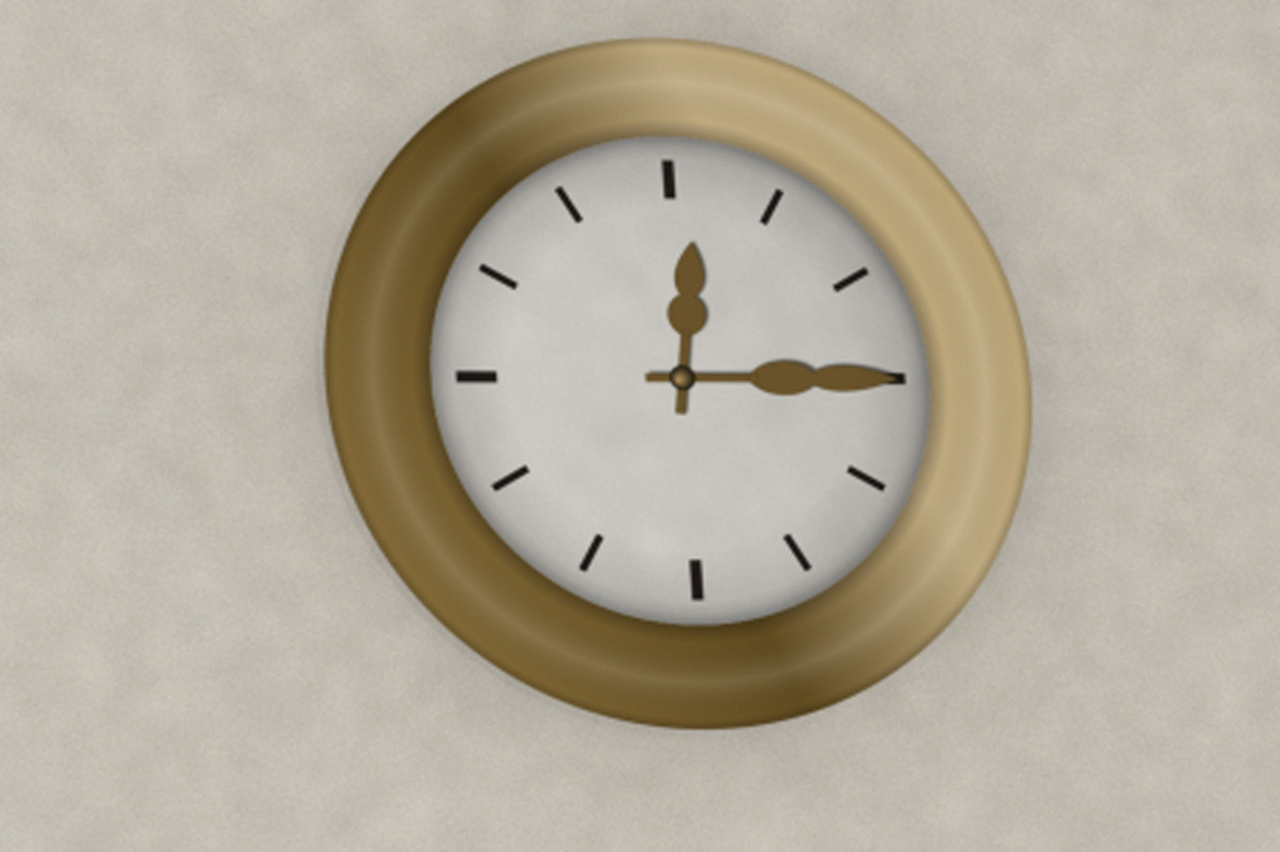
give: {"hour": 12, "minute": 15}
